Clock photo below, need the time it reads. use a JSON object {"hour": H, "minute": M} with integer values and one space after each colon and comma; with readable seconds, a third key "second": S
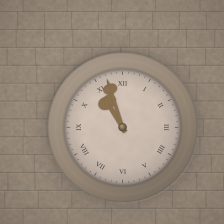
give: {"hour": 10, "minute": 57}
